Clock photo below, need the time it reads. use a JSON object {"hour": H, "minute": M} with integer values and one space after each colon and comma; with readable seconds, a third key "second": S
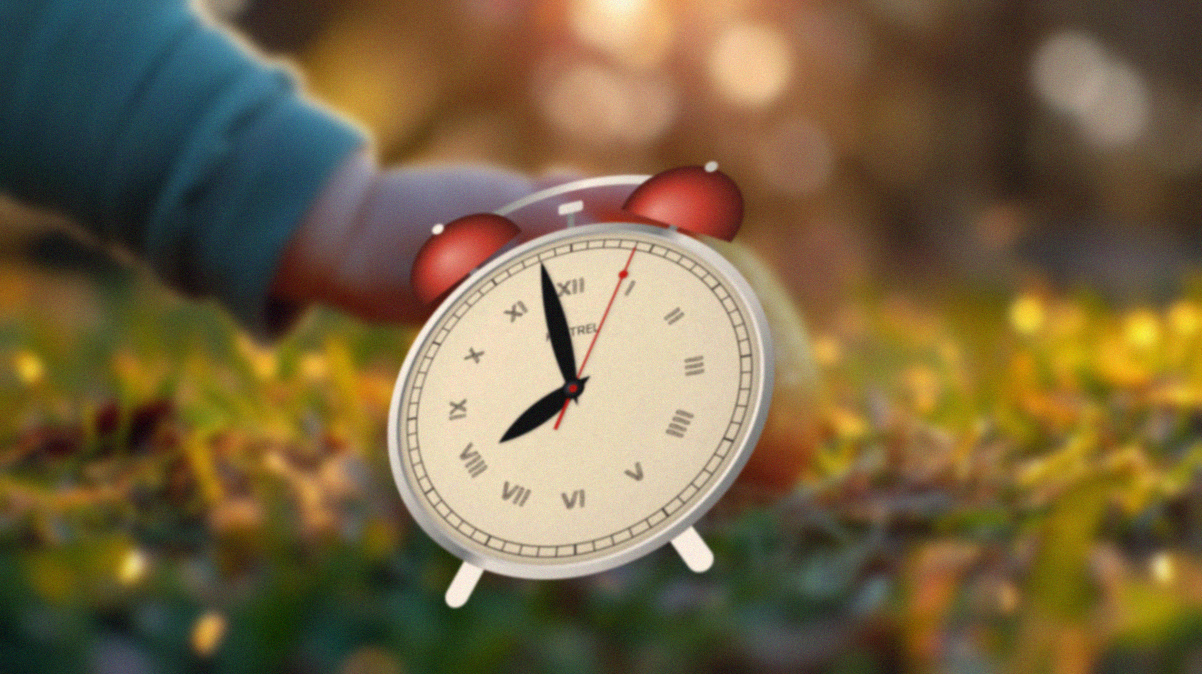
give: {"hour": 7, "minute": 58, "second": 4}
